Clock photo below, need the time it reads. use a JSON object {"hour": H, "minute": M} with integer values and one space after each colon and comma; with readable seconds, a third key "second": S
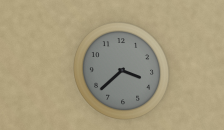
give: {"hour": 3, "minute": 38}
